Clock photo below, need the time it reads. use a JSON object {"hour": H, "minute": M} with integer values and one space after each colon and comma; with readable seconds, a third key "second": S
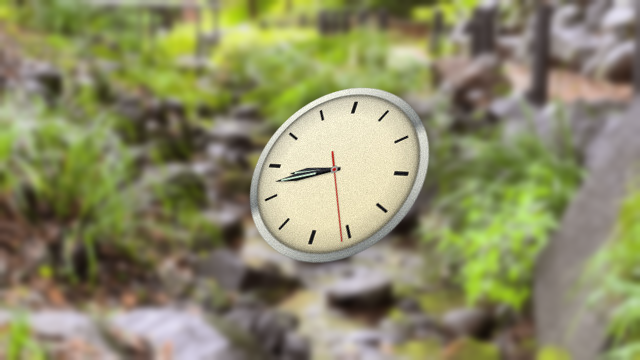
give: {"hour": 8, "minute": 42, "second": 26}
